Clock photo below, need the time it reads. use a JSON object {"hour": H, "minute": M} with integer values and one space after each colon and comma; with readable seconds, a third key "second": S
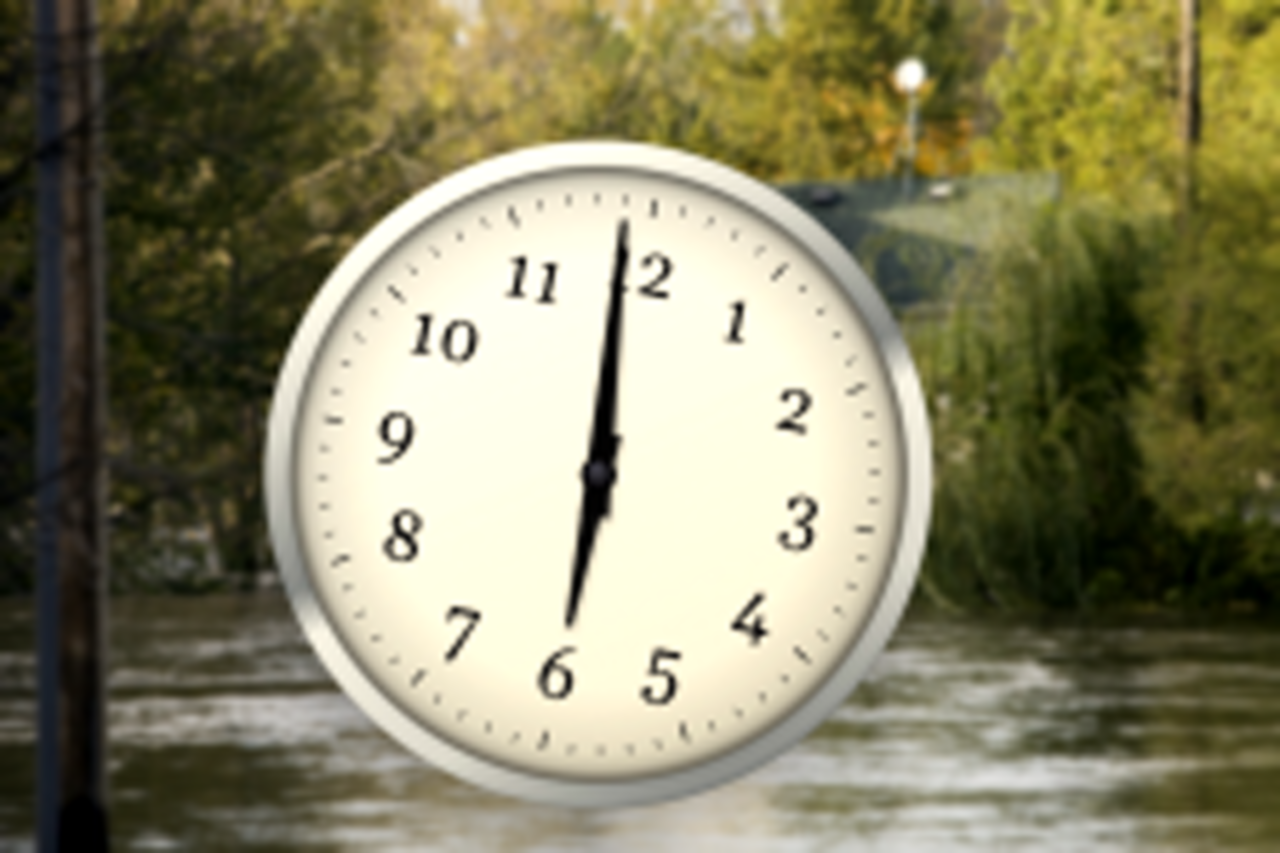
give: {"hour": 5, "minute": 59}
